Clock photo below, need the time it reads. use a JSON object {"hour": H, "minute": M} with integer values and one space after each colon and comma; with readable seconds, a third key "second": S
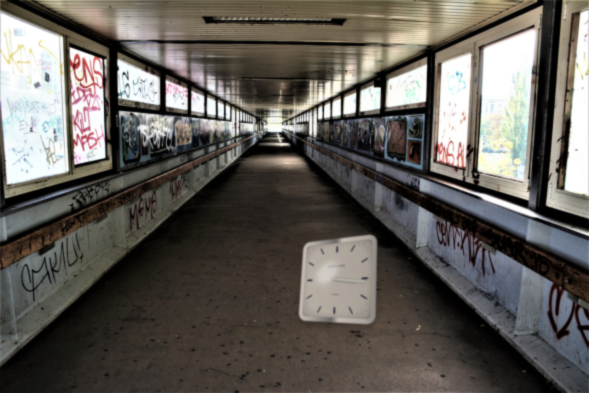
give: {"hour": 3, "minute": 16}
